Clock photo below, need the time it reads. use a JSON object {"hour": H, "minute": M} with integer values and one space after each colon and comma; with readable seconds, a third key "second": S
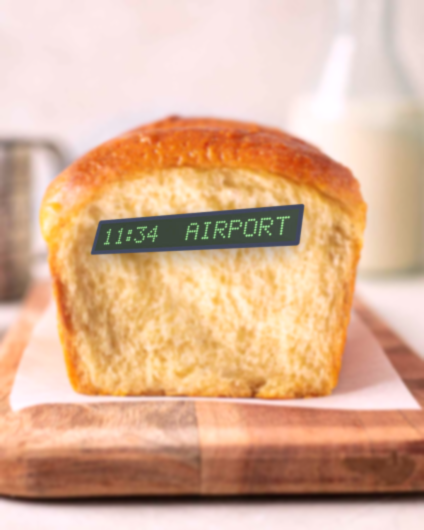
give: {"hour": 11, "minute": 34}
